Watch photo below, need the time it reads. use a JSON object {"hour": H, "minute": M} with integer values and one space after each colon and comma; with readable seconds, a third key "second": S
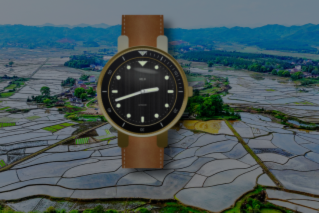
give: {"hour": 2, "minute": 42}
